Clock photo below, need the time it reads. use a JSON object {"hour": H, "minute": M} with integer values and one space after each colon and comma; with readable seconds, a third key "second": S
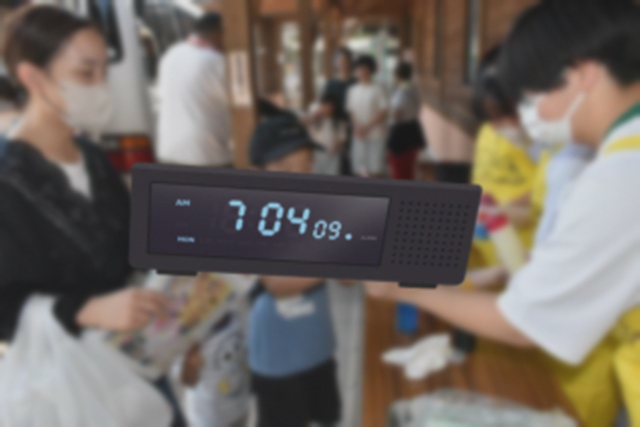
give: {"hour": 7, "minute": 4, "second": 9}
